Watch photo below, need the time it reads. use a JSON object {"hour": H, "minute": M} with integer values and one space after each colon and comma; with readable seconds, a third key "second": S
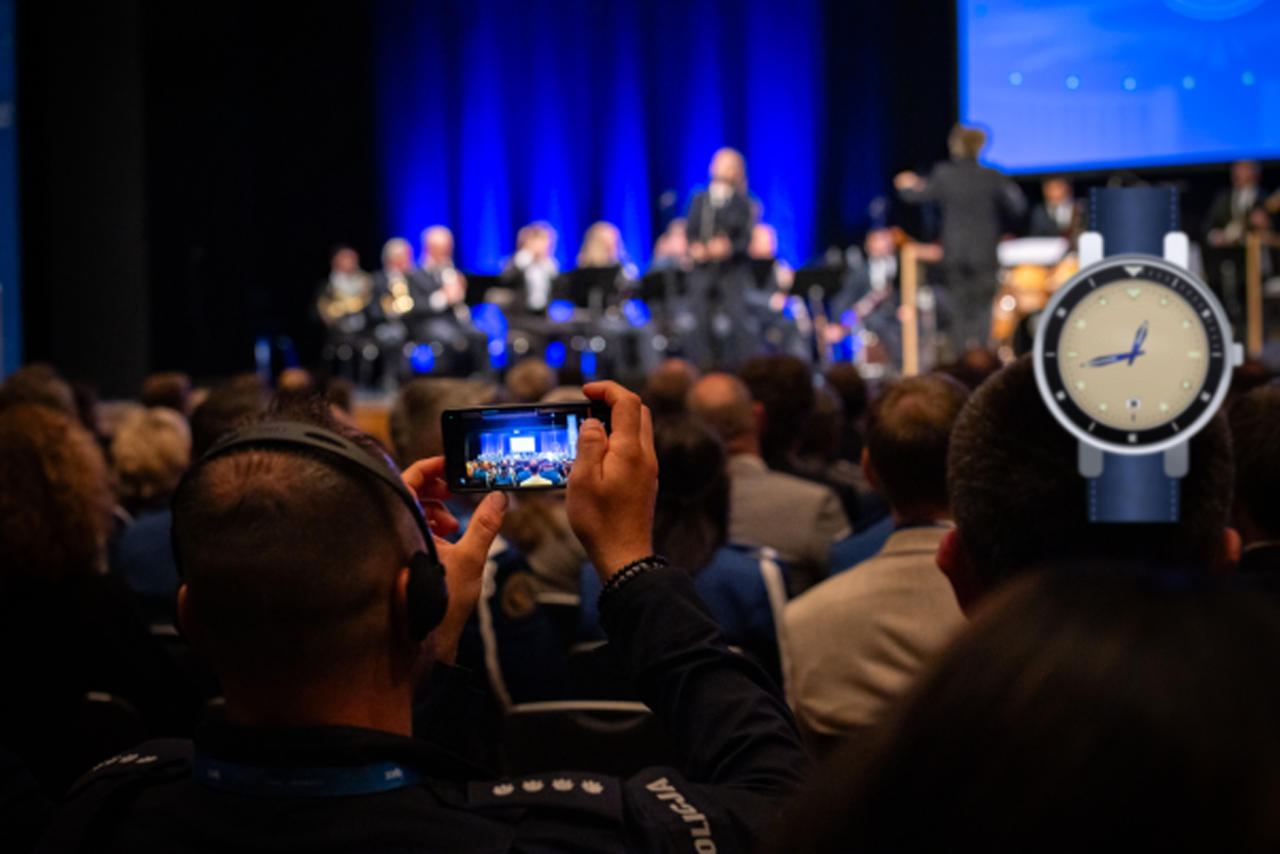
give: {"hour": 12, "minute": 43}
